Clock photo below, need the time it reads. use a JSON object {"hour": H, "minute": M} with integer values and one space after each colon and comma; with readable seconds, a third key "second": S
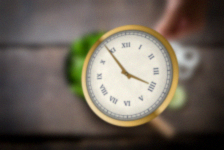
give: {"hour": 3, "minute": 54}
